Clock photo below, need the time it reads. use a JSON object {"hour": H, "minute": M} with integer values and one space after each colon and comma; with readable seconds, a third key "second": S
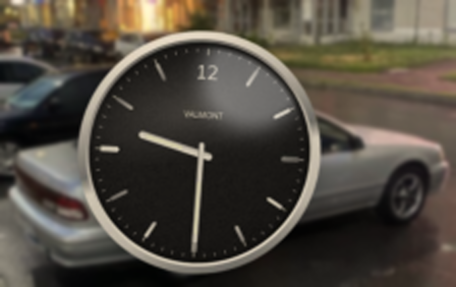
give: {"hour": 9, "minute": 30}
